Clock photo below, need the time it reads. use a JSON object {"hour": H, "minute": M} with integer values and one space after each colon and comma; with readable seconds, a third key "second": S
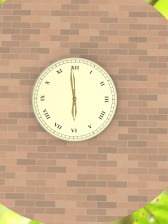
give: {"hour": 5, "minute": 59}
